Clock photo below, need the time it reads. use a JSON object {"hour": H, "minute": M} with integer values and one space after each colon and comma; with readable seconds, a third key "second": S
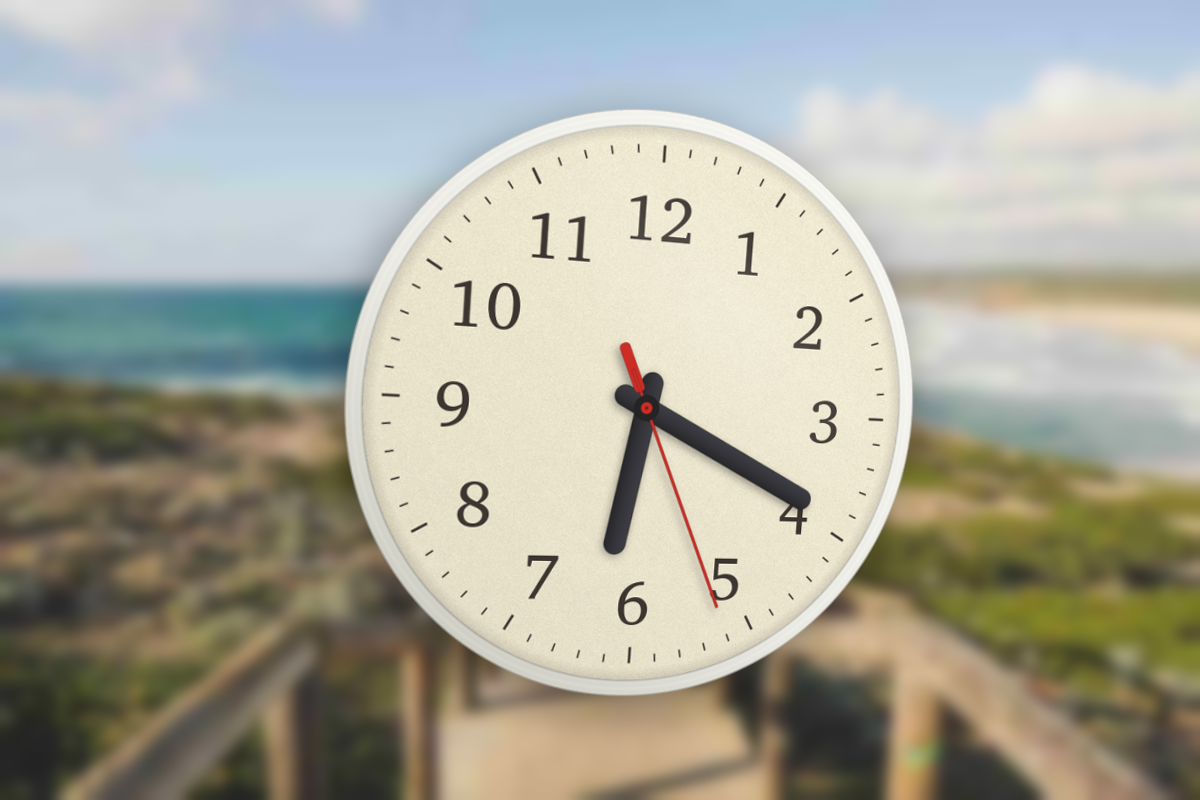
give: {"hour": 6, "minute": 19, "second": 26}
